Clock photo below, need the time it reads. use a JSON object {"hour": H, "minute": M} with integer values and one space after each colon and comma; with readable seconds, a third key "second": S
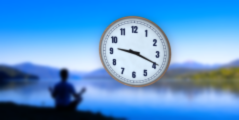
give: {"hour": 9, "minute": 19}
